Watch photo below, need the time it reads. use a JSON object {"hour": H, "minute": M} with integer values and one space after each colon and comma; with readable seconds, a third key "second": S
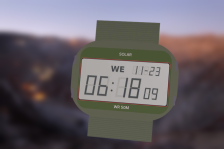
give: {"hour": 6, "minute": 18, "second": 9}
